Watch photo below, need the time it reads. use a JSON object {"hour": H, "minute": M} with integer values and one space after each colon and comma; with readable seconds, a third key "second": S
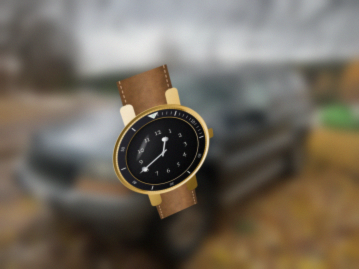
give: {"hour": 12, "minute": 41}
